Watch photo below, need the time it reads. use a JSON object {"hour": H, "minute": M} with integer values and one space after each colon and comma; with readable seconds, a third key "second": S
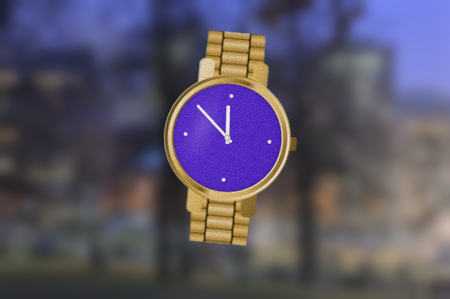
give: {"hour": 11, "minute": 52}
